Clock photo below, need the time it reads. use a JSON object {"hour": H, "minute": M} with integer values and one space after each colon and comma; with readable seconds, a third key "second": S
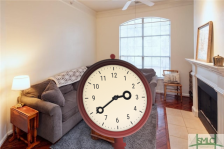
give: {"hour": 2, "minute": 39}
